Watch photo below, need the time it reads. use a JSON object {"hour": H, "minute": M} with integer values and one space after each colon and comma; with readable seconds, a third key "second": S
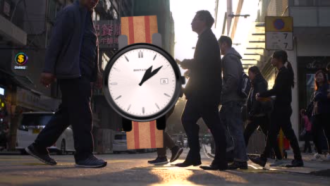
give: {"hour": 1, "minute": 9}
